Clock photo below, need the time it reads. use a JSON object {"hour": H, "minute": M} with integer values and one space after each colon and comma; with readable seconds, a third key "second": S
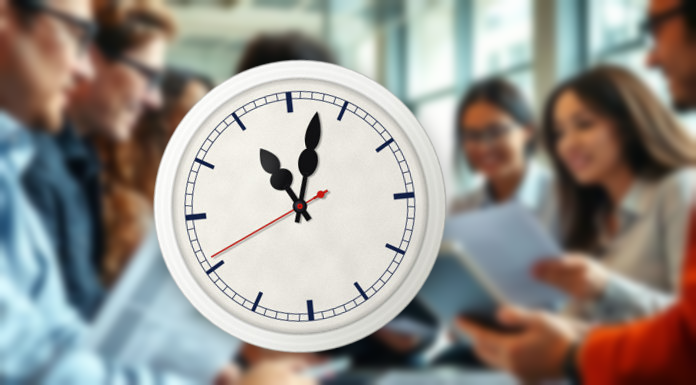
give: {"hour": 11, "minute": 2, "second": 41}
